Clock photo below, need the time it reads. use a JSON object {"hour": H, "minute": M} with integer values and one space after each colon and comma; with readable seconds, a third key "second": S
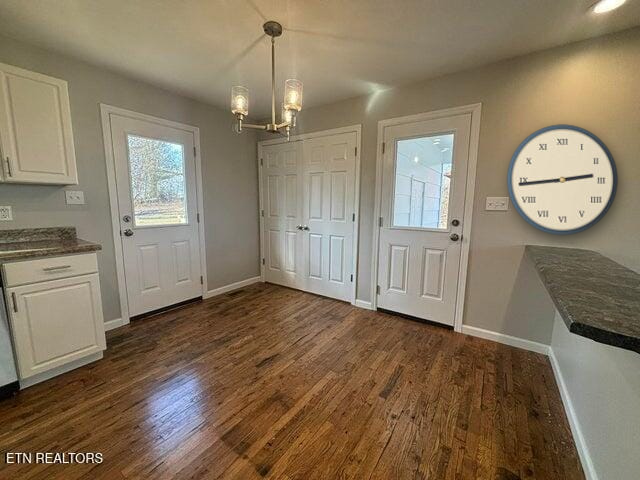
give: {"hour": 2, "minute": 44}
